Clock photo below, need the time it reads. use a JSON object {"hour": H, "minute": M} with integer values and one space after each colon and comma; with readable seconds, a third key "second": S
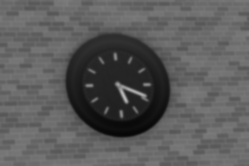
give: {"hour": 5, "minute": 19}
